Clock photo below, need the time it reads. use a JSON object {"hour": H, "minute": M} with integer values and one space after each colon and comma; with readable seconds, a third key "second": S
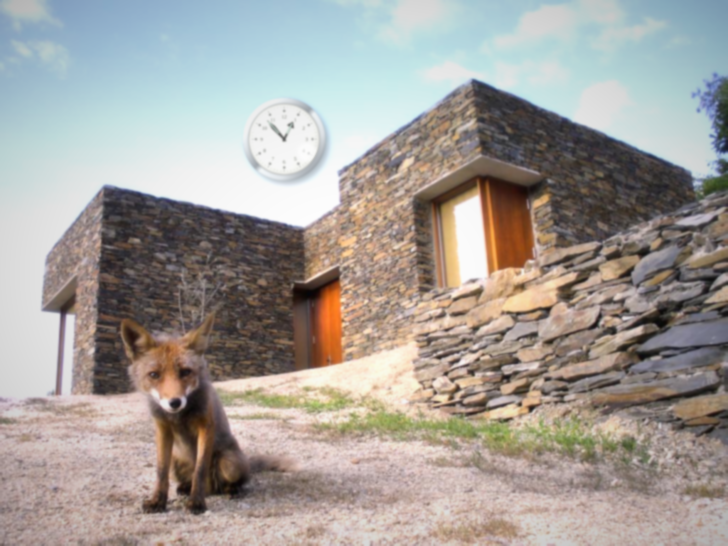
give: {"hour": 12, "minute": 53}
